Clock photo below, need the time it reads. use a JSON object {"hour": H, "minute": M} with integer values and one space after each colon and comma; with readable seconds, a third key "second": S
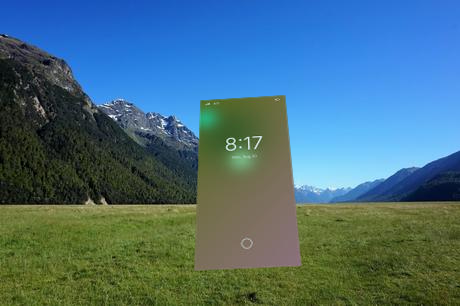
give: {"hour": 8, "minute": 17}
